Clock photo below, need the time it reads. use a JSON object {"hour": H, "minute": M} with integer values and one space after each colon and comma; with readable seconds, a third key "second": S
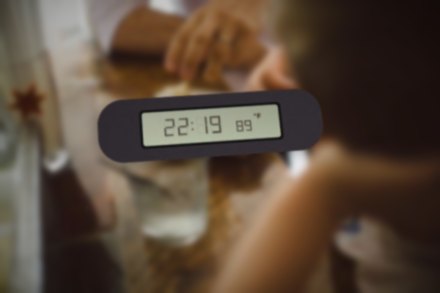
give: {"hour": 22, "minute": 19}
